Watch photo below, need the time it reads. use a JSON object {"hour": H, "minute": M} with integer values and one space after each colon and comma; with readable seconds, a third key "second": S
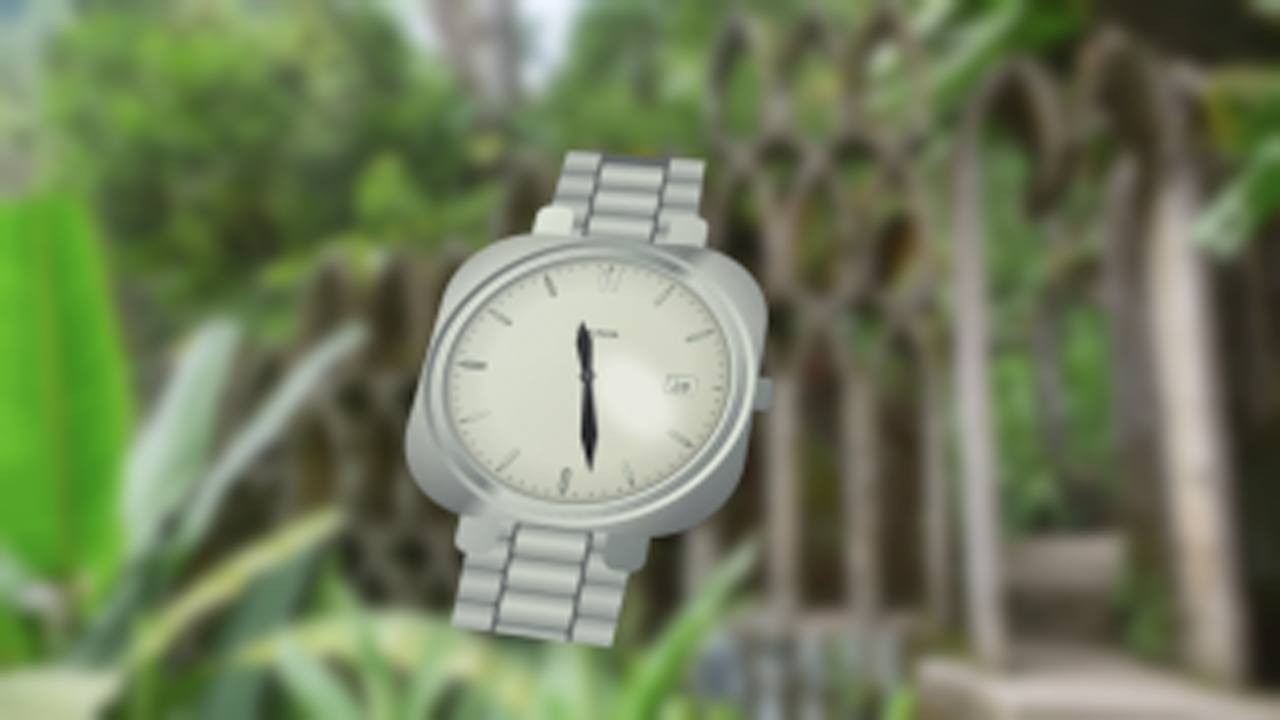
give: {"hour": 11, "minute": 28}
